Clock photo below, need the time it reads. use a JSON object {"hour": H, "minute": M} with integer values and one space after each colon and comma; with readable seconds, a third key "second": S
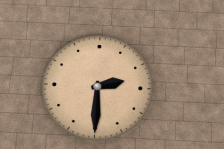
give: {"hour": 2, "minute": 30}
